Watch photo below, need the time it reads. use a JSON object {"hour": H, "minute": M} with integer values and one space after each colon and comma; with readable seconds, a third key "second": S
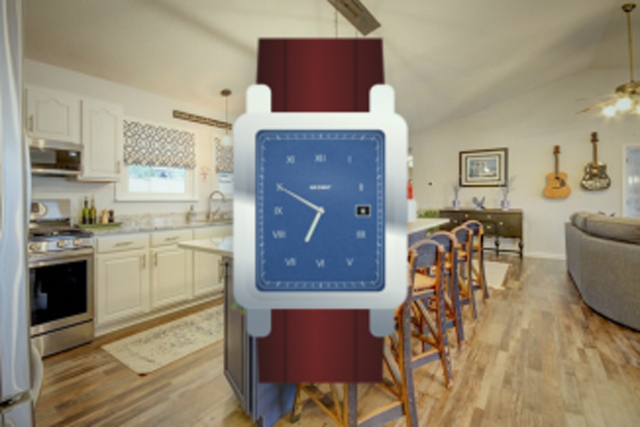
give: {"hour": 6, "minute": 50}
